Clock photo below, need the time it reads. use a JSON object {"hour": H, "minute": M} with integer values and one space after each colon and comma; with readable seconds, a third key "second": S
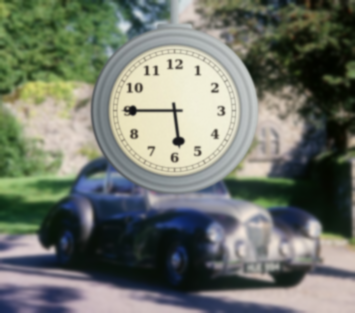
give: {"hour": 5, "minute": 45}
